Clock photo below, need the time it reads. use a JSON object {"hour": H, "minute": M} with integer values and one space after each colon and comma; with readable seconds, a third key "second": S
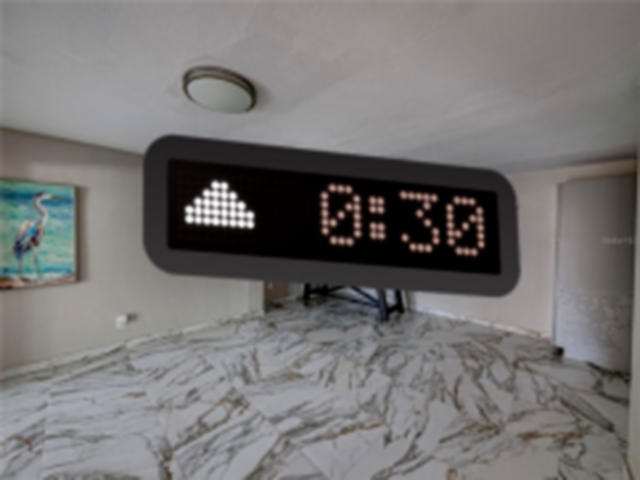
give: {"hour": 0, "minute": 30}
